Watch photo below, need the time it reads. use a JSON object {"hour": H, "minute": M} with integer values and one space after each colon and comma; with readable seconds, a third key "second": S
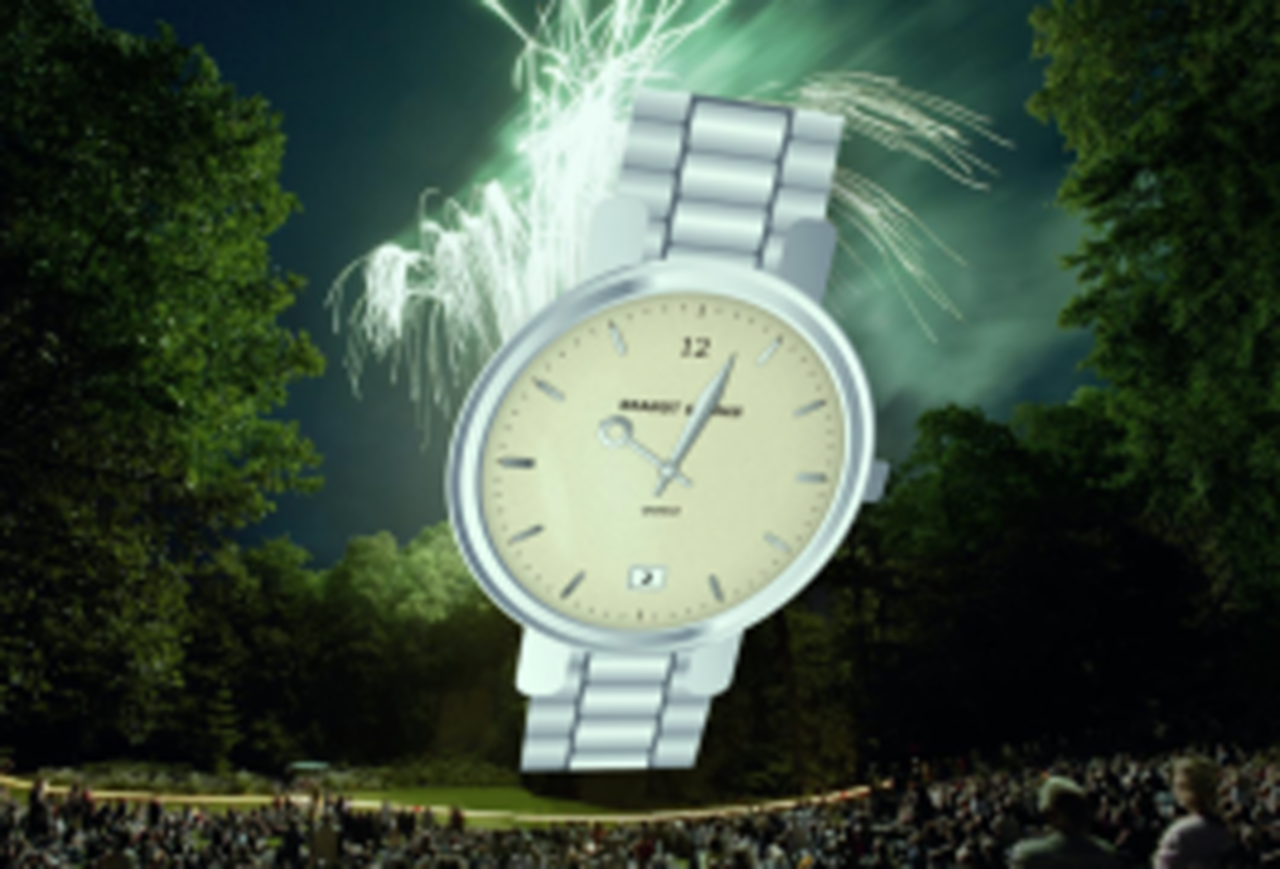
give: {"hour": 10, "minute": 3}
